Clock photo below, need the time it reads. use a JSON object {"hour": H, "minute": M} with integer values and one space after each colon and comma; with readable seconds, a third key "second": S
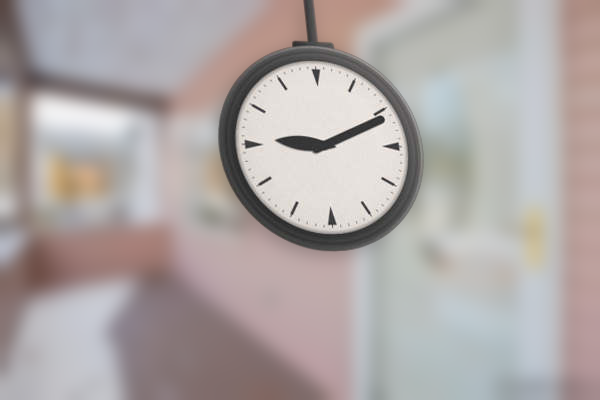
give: {"hour": 9, "minute": 11}
